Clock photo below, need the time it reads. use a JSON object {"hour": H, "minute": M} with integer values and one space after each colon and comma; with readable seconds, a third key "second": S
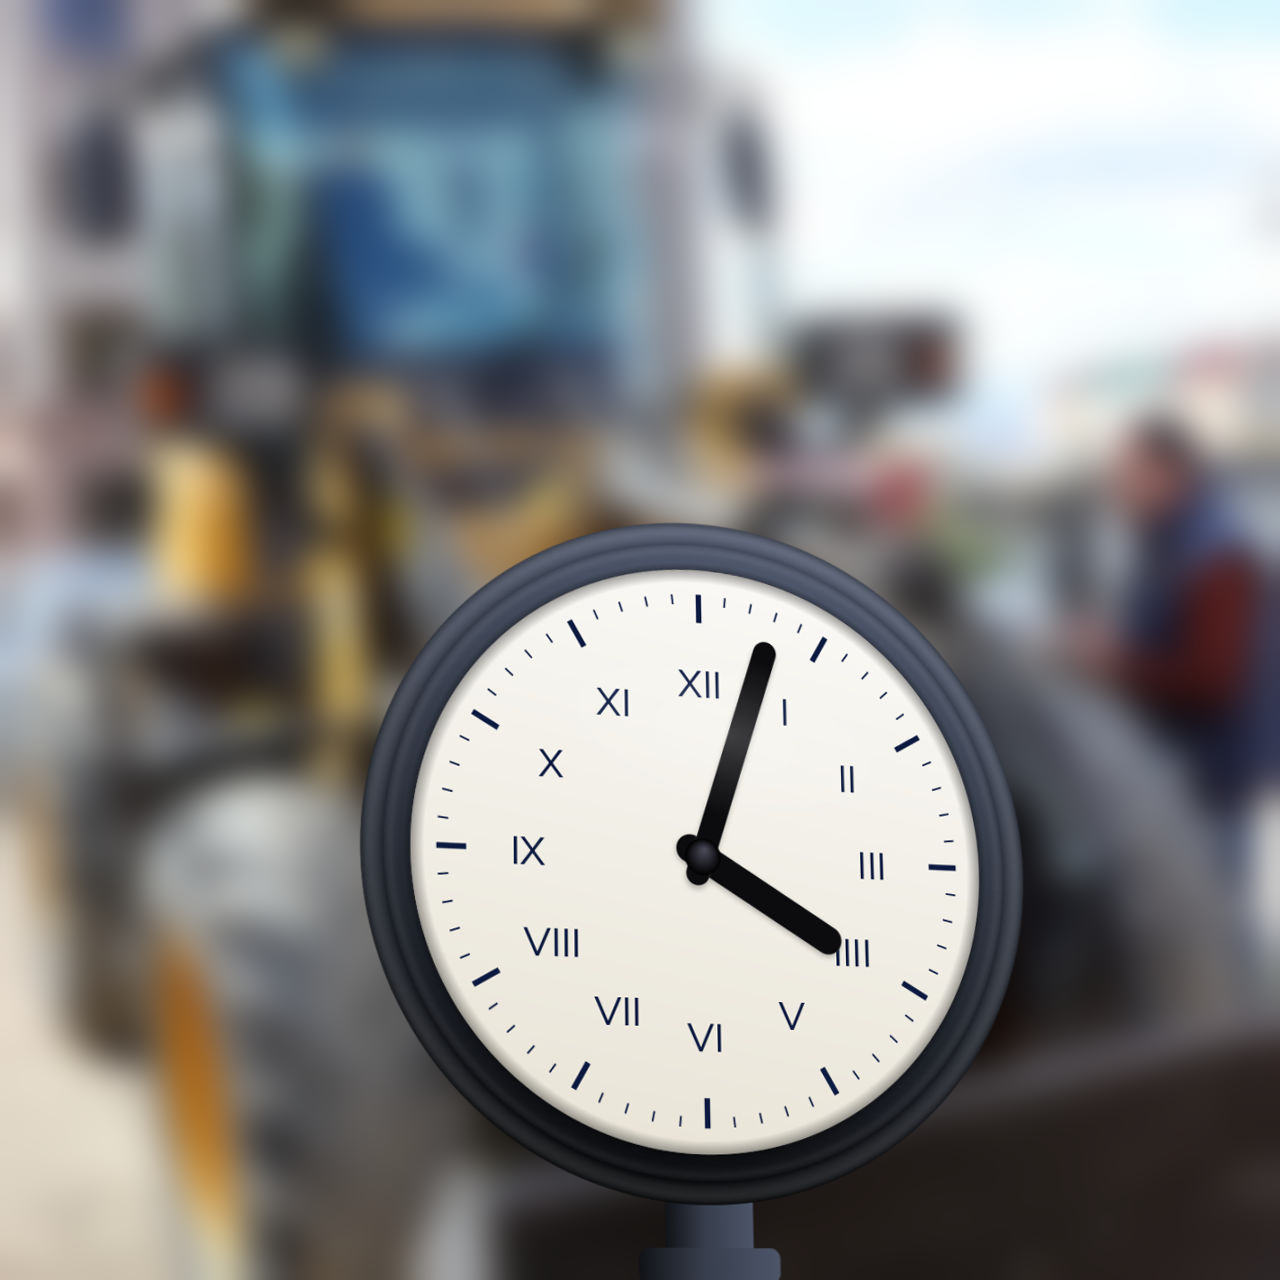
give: {"hour": 4, "minute": 3}
